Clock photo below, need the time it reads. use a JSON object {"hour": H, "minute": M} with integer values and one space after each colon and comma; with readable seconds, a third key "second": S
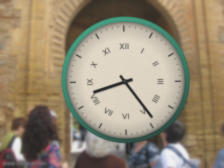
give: {"hour": 8, "minute": 24}
